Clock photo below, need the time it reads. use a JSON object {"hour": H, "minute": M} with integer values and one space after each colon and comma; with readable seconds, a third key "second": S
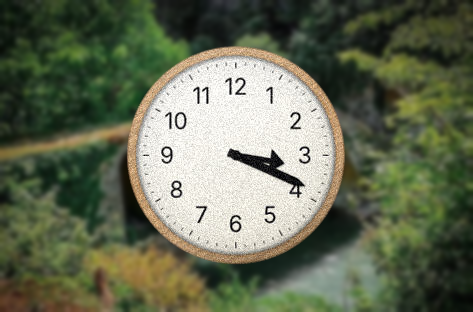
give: {"hour": 3, "minute": 19}
